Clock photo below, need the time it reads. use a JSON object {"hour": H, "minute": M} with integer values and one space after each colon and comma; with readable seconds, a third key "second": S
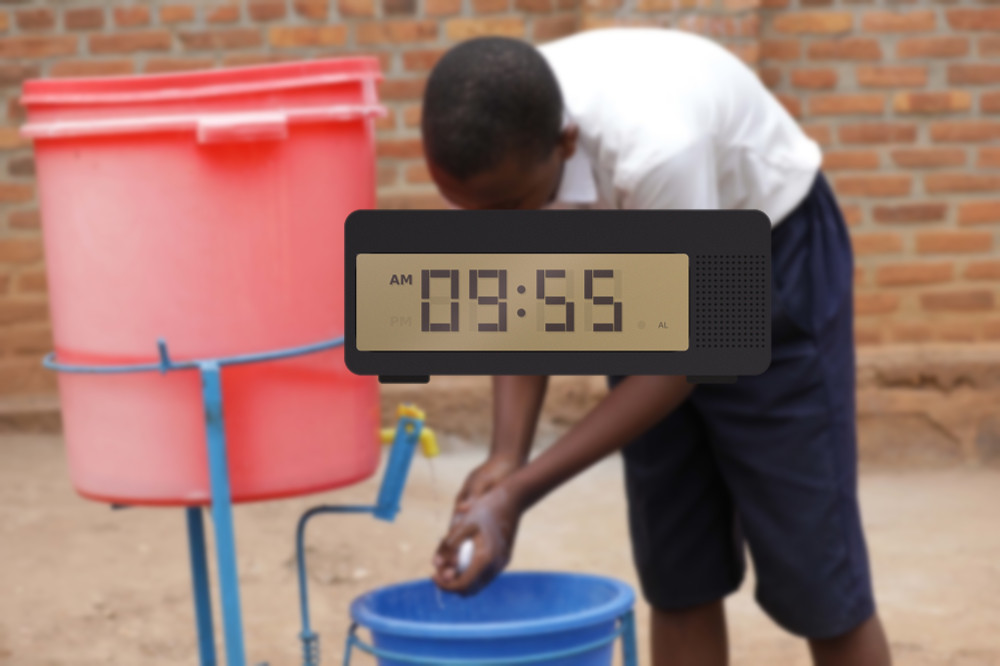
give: {"hour": 9, "minute": 55}
